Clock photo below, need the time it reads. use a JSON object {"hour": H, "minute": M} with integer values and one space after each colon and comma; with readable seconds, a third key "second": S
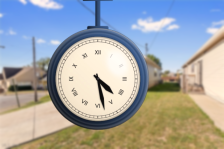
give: {"hour": 4, "minute": 28}
